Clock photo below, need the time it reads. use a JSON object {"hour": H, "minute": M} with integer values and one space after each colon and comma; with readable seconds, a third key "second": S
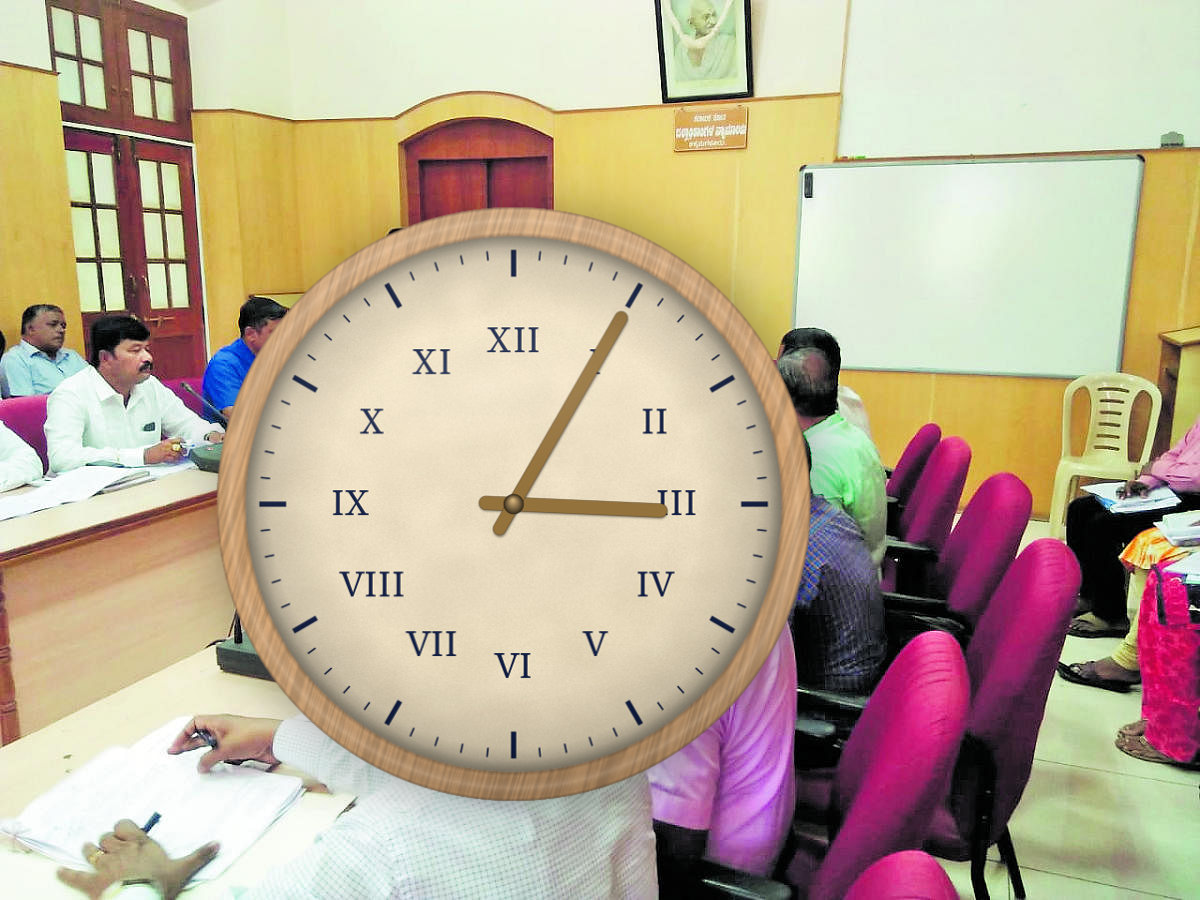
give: {"hour": 3, "minute": 5}
